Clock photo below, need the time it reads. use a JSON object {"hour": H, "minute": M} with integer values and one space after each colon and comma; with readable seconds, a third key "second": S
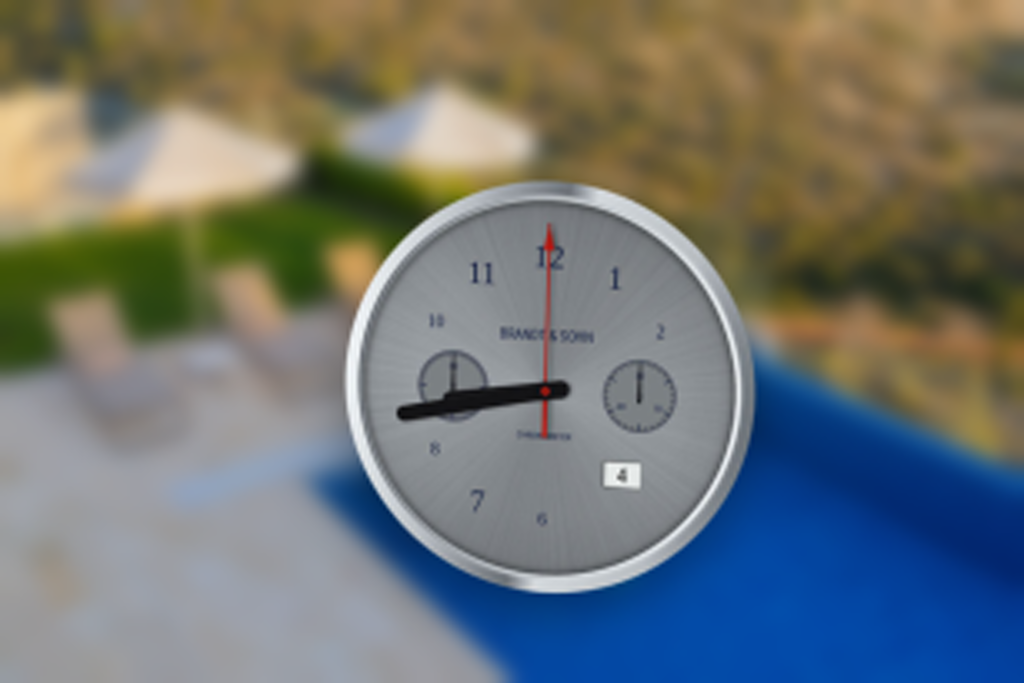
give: {"hour": 8, "minute": 43}
